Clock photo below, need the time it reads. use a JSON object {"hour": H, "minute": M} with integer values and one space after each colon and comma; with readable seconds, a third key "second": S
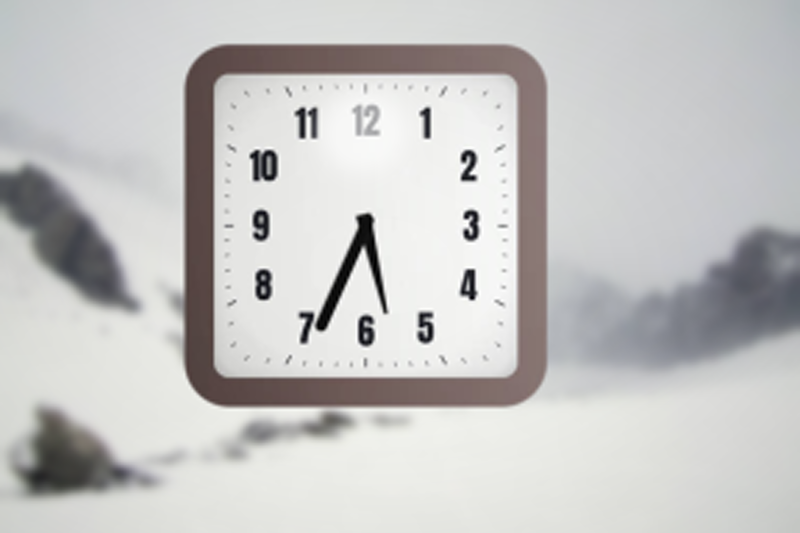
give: {"hour": 5, "minute": 34}
